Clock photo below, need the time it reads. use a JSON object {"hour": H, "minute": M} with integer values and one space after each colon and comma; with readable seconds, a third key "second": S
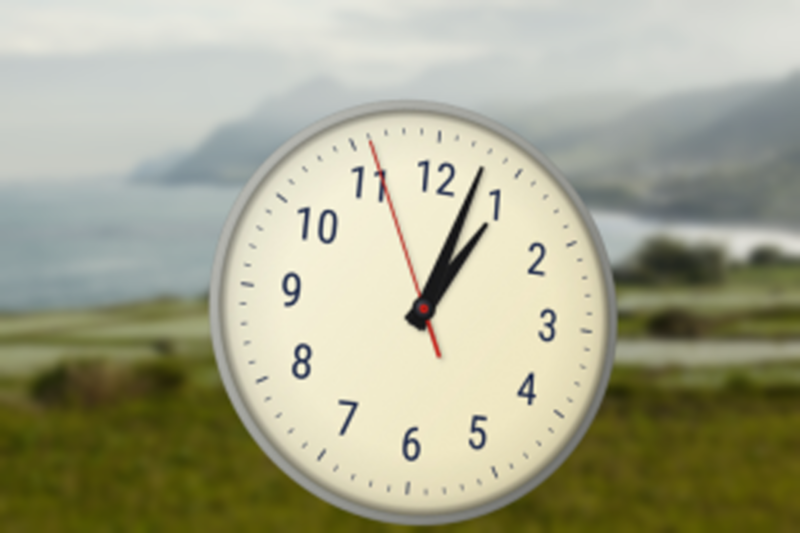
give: {"hour": 1, "minute": 2, "second": 56}
